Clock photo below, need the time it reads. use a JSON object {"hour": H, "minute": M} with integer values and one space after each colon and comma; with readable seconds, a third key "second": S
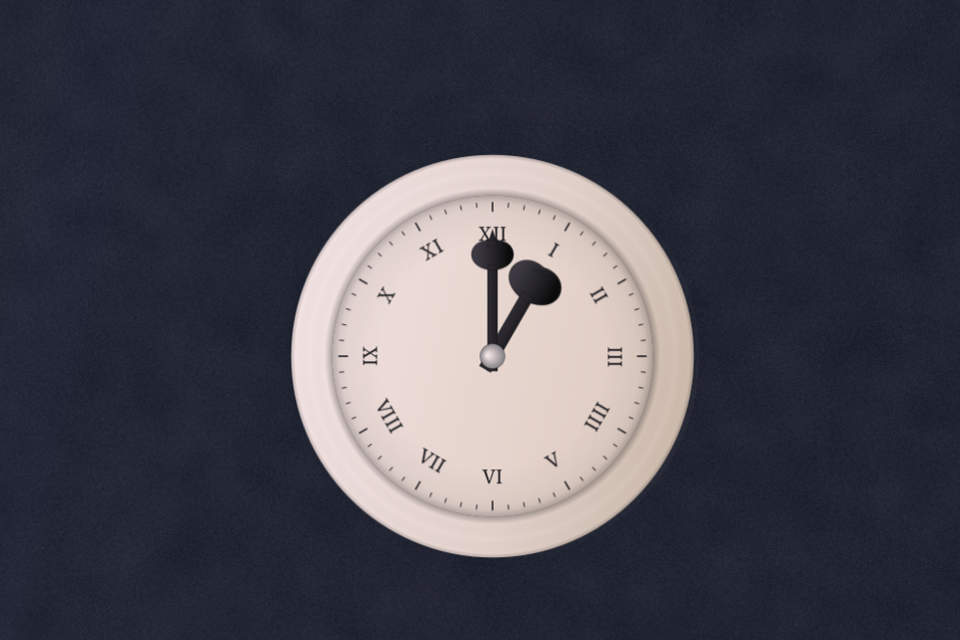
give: {"hour": 1, "minute": 0}
